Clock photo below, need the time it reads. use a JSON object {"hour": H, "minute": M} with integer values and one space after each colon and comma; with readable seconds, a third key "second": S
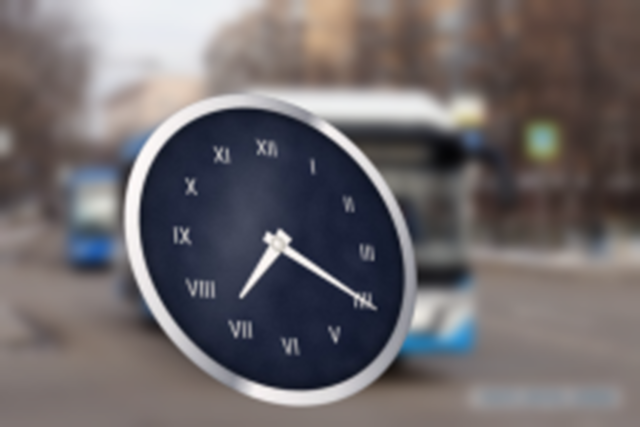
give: {"hour": 7, "minute": 20}
